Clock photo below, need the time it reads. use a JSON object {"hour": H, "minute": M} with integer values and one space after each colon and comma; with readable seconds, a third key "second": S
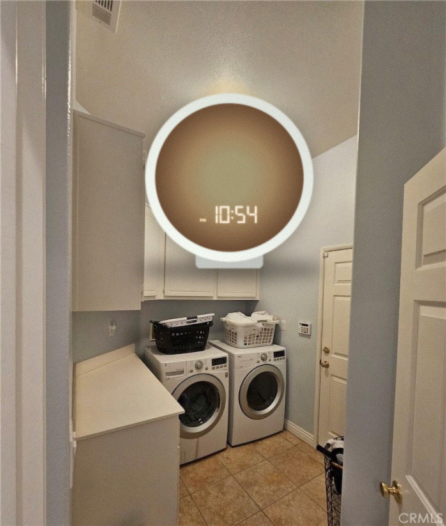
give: {"hour": 10, "minute": 54}
